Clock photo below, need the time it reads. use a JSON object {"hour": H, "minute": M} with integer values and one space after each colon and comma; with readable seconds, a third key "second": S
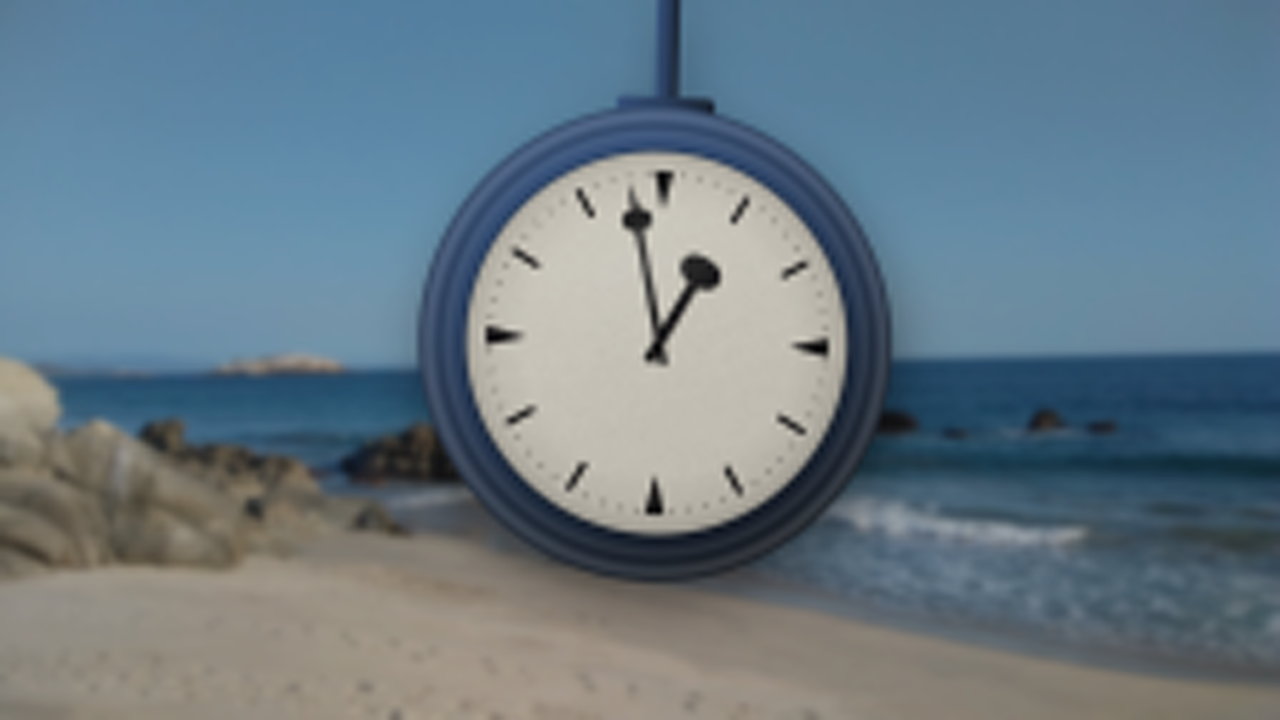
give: {"hour": 12, "minute": 58}
